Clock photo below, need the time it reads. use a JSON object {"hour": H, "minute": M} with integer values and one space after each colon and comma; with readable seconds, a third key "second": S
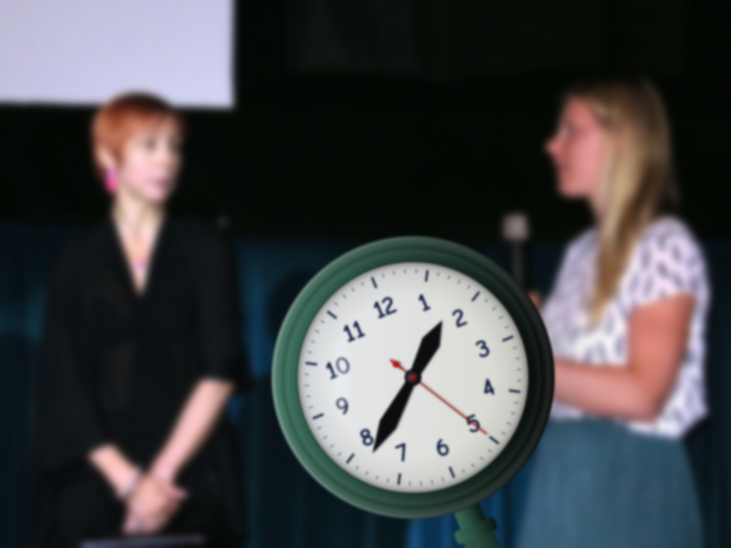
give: {"hour": 1, "minute": 38, "second": 25}
